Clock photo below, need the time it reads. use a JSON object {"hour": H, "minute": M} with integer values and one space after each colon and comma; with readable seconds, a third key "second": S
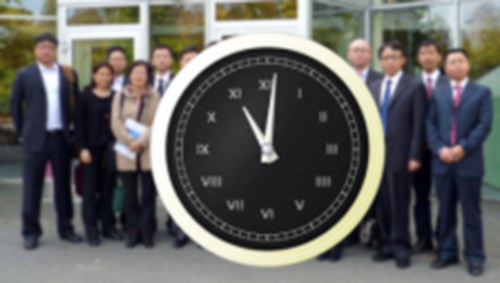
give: {"hour": 11, "minute": 1}
